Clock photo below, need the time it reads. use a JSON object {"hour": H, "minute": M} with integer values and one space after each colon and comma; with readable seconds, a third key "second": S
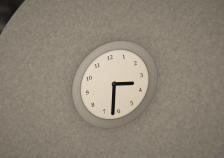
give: {"hour": 3, "minute": 32}
